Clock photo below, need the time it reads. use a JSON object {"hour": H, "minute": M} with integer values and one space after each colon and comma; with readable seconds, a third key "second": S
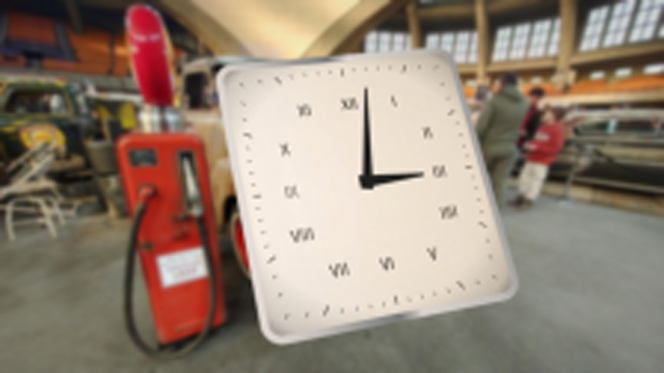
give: {"hour": 3, "minute": 2}
